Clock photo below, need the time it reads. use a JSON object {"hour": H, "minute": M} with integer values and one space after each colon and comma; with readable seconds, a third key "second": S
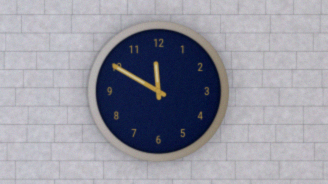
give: {"hour": 11, "minute": 50}
